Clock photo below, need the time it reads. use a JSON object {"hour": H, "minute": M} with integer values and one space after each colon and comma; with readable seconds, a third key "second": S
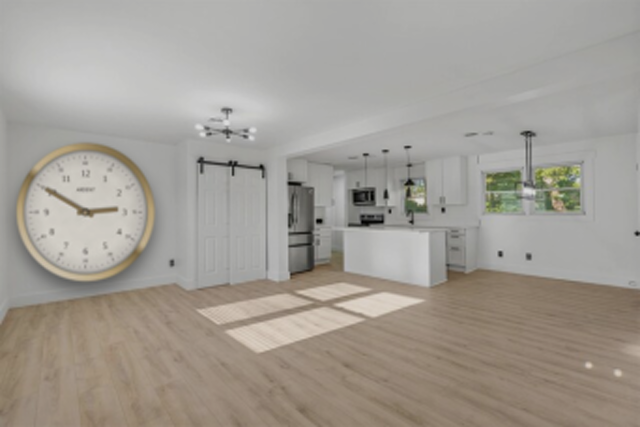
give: {"hour": 2, "minute": 50}
